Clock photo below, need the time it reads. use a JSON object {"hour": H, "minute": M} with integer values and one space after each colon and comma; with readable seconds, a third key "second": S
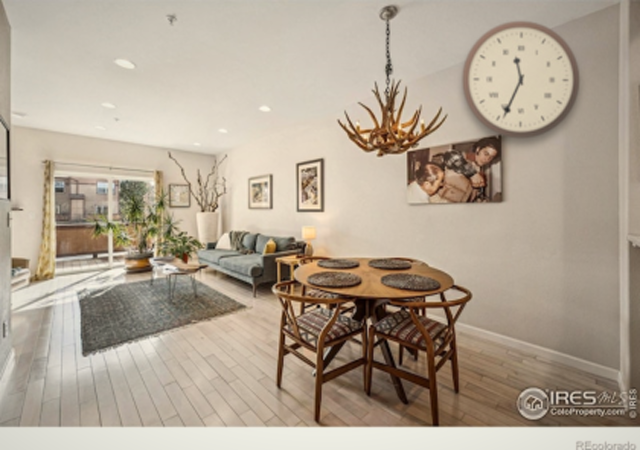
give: {"hour": 11, "minute": 34}
